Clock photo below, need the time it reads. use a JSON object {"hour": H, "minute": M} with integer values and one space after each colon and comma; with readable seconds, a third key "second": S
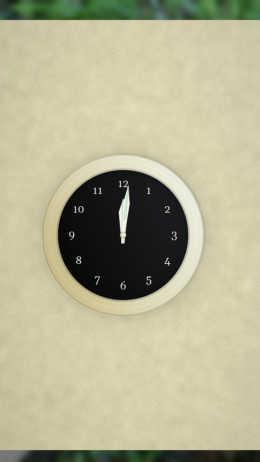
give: {"hour": 12, "minute": 1}
